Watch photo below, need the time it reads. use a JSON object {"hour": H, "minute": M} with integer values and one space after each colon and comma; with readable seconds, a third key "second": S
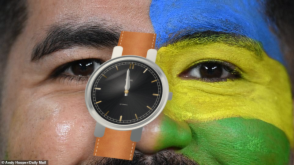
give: {"hour": 11, "minute": 59}
